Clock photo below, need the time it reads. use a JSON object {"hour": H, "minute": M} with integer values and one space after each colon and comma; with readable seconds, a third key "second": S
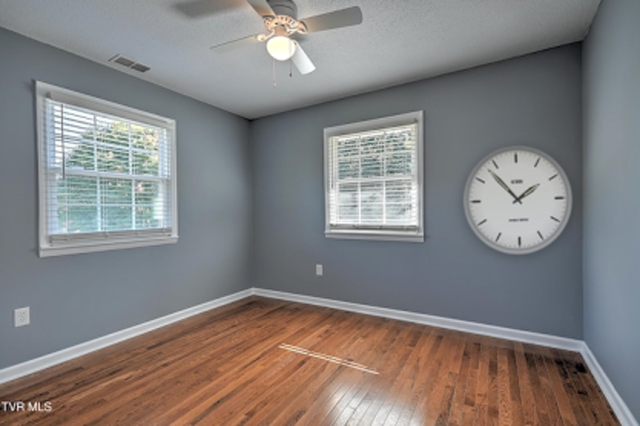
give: {"hour": 1, "minute": 53}
